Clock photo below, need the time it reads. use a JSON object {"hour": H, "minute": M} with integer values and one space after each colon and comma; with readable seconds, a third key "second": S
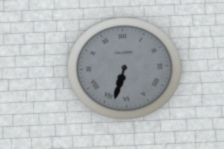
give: {"hour": 6, "minute": 33}
